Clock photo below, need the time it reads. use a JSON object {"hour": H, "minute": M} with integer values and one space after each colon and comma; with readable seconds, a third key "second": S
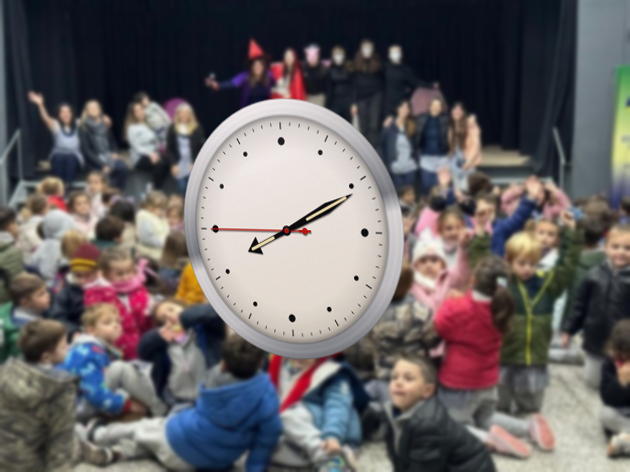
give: {"hour": 8, "minute": 10, "second": 45}
